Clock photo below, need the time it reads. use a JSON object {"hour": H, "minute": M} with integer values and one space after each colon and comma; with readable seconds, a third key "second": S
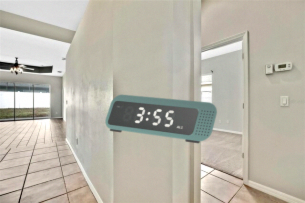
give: {"hour": 3, "minute": 55}
